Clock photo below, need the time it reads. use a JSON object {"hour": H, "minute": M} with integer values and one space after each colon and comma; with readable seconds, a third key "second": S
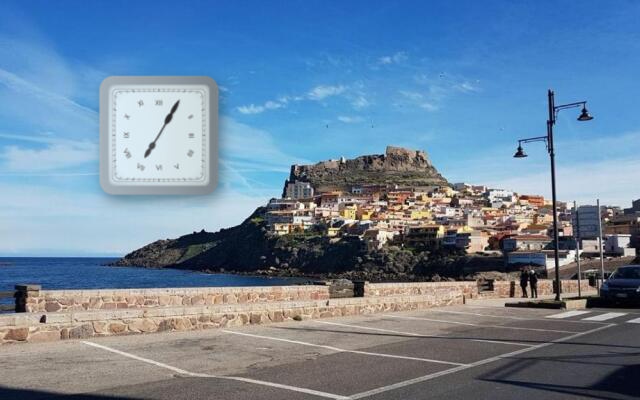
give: {"hour": 7, "minute": 5}
